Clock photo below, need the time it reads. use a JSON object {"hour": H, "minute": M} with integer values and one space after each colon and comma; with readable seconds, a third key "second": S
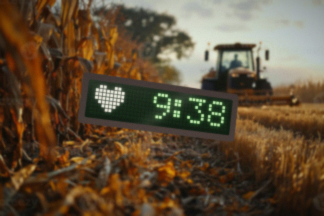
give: {"hour": 9, "minute": 38}
